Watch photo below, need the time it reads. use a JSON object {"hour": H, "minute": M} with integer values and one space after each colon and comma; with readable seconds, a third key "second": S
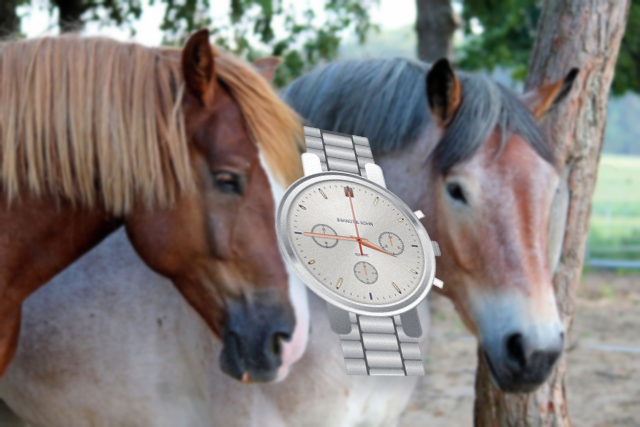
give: {"hour": 3, "minute": 45}
